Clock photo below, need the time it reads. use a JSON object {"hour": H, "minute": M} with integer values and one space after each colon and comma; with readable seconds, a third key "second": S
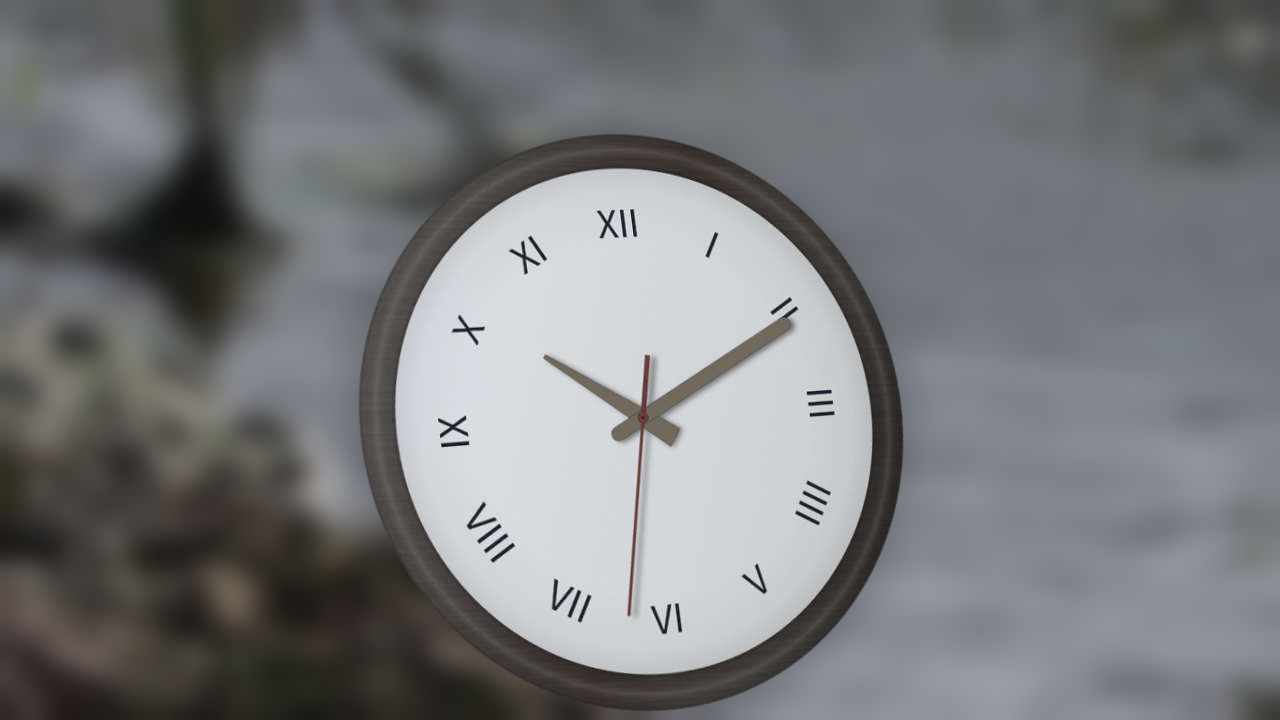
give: {"hour": 10, "minute": 10, "second": 32}
